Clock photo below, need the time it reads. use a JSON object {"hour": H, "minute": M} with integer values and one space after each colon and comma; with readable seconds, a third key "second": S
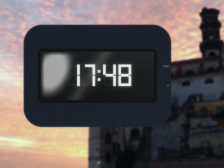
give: {"hour": 17, "minute": 48}
